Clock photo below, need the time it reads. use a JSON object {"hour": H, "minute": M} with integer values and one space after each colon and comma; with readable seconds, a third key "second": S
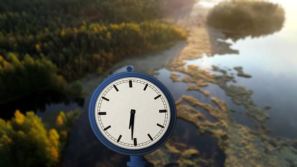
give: {"hour": 6, "minute": 31}
